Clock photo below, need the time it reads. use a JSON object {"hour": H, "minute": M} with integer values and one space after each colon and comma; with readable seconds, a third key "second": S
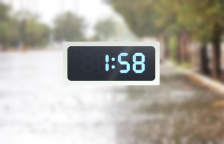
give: {"hour": 1, "minute": 58}
